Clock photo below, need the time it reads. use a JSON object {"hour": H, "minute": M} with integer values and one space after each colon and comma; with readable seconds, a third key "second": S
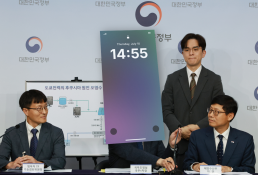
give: {"hour": 14, "minute": 55}
